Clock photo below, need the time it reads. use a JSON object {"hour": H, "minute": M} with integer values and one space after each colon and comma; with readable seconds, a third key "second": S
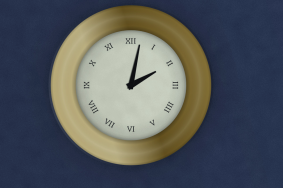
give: {"hour": 2, "minute": 2}
